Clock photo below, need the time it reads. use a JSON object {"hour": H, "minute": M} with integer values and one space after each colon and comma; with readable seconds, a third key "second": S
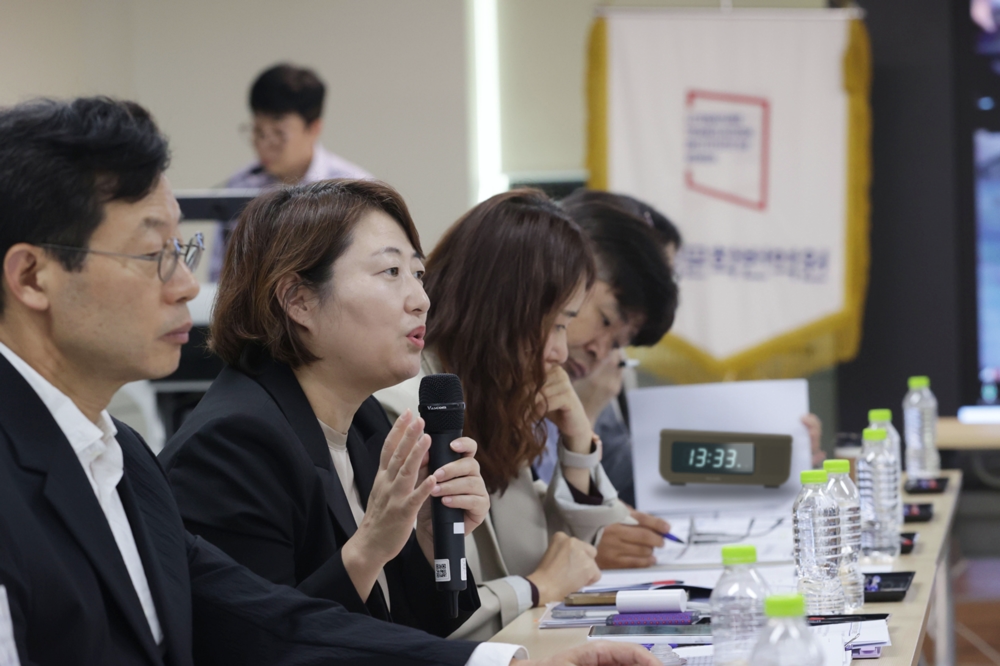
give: {"hour": 13, "minute": 33}
